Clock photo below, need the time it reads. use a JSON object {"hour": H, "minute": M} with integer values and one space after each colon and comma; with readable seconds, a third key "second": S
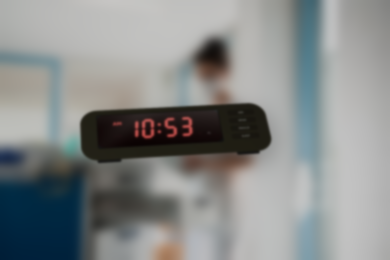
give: {"hour": 10, "minute": 53}
